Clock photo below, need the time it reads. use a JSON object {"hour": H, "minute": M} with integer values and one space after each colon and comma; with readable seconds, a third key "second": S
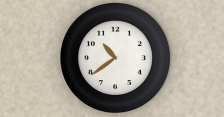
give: {"hour": 10, "minute": 39}
